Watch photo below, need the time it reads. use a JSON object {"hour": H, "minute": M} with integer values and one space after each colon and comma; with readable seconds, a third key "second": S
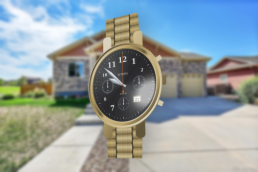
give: {"hour": 9, "minute": 52}
